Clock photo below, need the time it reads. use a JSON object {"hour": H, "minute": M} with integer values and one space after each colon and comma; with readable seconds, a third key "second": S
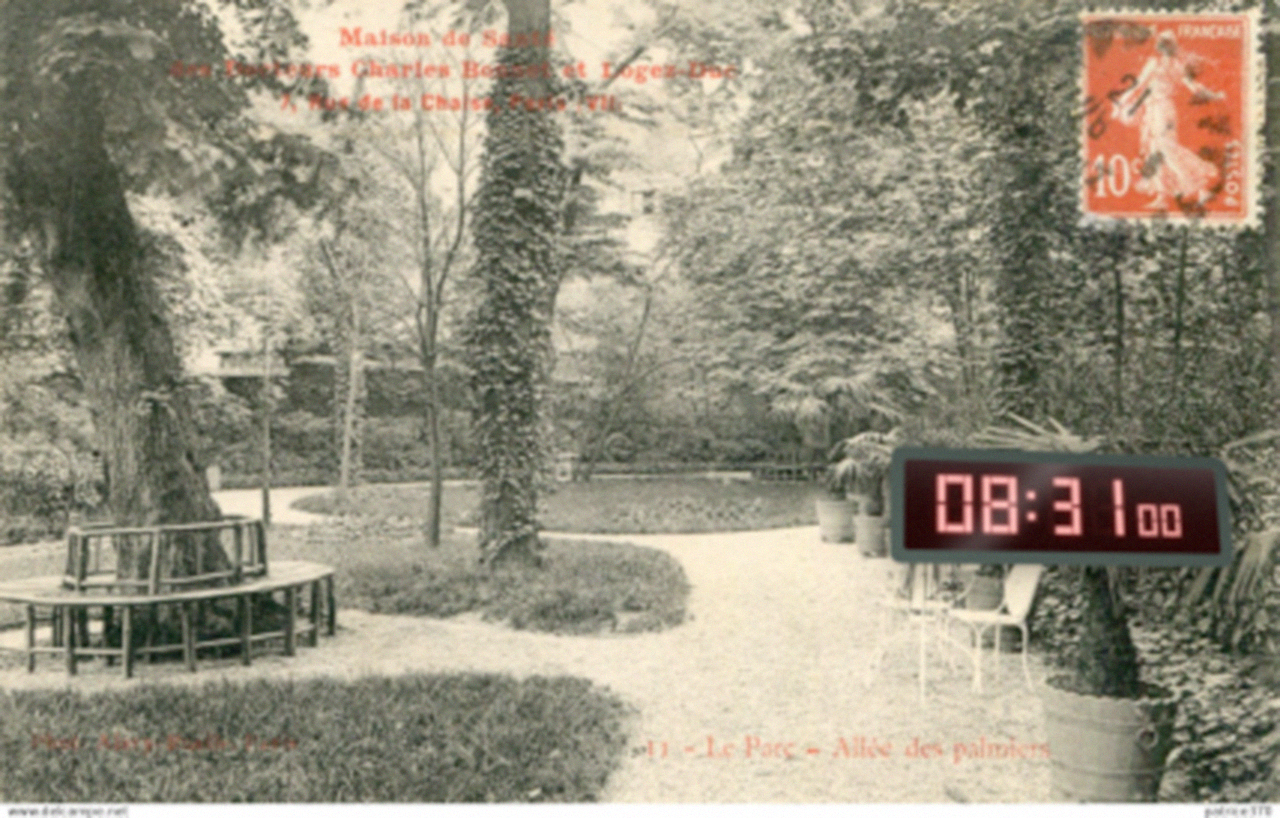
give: {"hour": 8, "minute": 31, "second": 0}
